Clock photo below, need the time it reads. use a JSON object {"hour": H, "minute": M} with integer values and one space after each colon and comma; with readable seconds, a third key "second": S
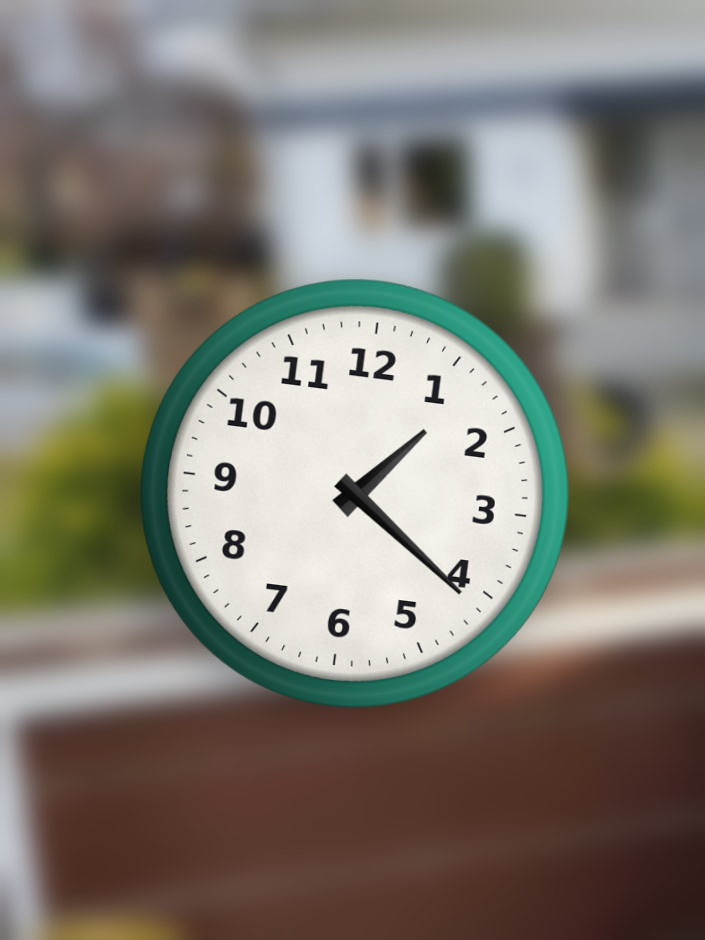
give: {"hour": 1, "minute": 21}
